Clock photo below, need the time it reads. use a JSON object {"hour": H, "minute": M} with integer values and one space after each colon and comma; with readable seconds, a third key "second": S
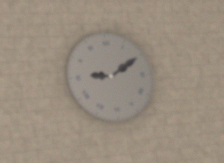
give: {"hour": 9, "minute": 10}
